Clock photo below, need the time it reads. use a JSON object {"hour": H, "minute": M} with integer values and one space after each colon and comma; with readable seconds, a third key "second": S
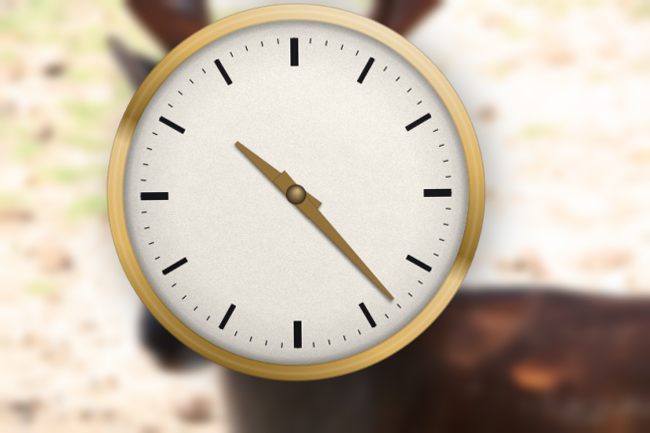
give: {"hour": 10, "minute": 23}
